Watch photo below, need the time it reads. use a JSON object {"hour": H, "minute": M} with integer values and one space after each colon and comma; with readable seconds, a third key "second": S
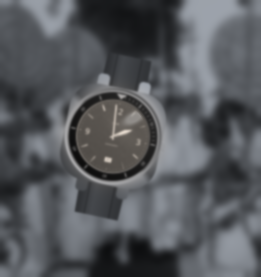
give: {"hour": 1, "minute": 59}
